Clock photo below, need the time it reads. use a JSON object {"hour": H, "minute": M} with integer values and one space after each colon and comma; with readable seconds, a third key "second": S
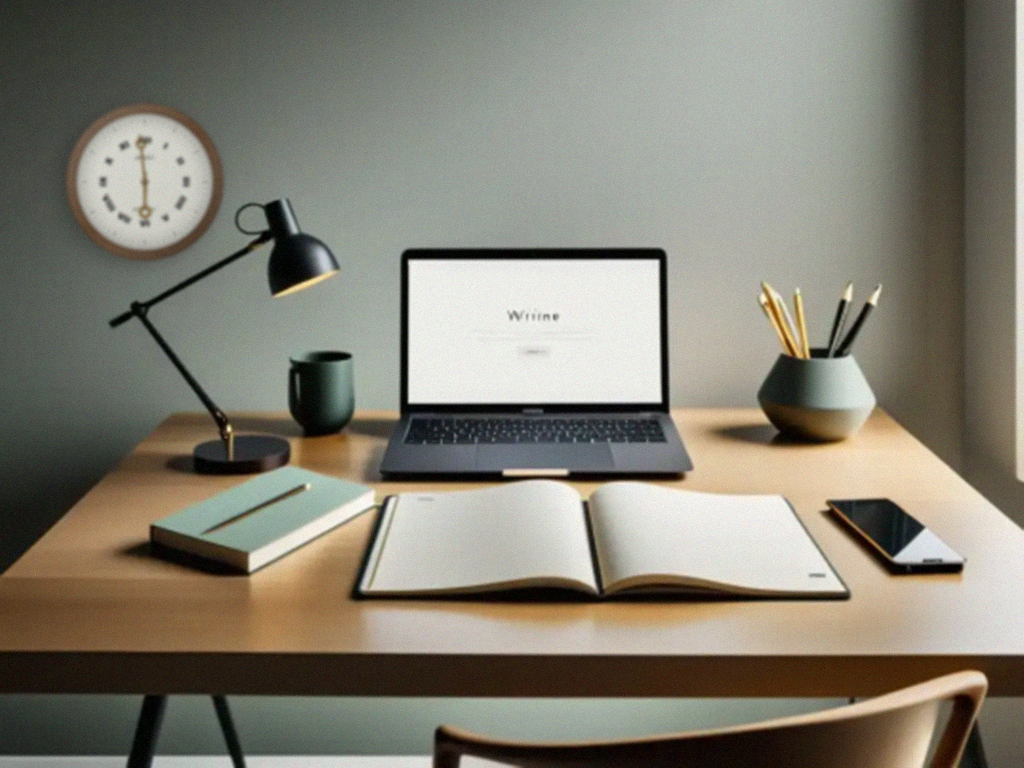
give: {"hour": 5, "minute": 59}
